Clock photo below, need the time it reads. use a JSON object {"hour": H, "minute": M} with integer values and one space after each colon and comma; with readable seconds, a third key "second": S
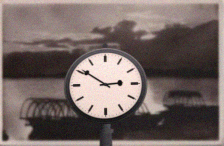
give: {"hour": 2, "minute": 51}
